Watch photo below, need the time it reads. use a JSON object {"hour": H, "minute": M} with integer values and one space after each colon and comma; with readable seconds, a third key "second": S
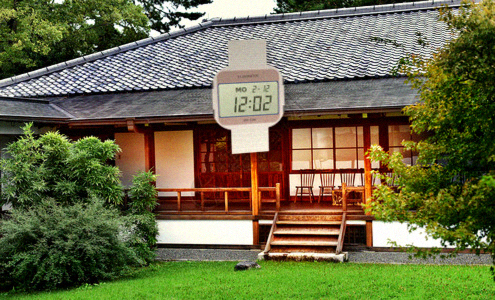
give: {"hour": 12, "minute": 2}
